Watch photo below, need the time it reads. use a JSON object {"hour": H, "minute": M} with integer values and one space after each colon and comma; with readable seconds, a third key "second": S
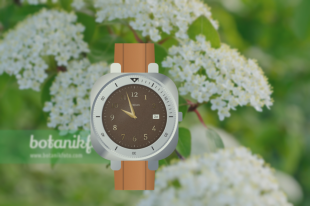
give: {"hour": 9, "minute": 57}
